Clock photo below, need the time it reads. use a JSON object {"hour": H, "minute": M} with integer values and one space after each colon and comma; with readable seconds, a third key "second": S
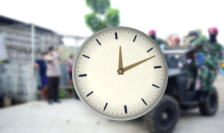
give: {"hour": 12, "minute": 12}
